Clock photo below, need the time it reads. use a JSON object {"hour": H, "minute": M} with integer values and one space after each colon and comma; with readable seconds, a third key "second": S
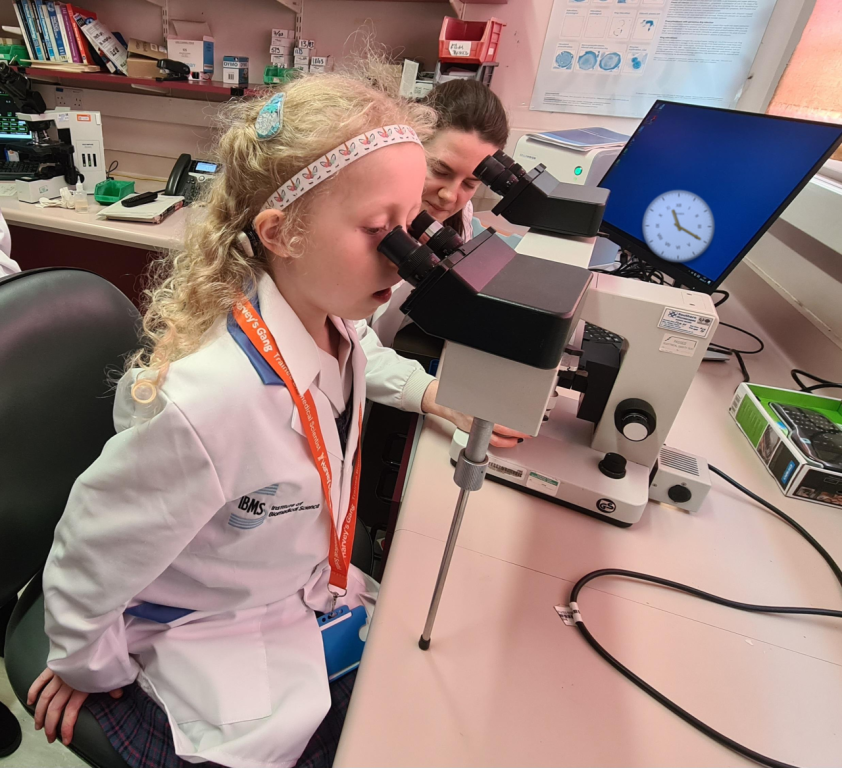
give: {"hour": 11, "minute": 20}
